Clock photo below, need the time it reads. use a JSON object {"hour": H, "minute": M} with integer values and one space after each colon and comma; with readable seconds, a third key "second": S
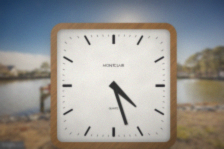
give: {"hour": 4, "minute": 27}
